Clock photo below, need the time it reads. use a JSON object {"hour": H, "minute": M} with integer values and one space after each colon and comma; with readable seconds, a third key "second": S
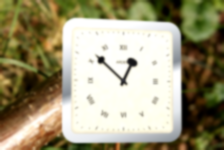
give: {"hour": 12, "minute": 52}
